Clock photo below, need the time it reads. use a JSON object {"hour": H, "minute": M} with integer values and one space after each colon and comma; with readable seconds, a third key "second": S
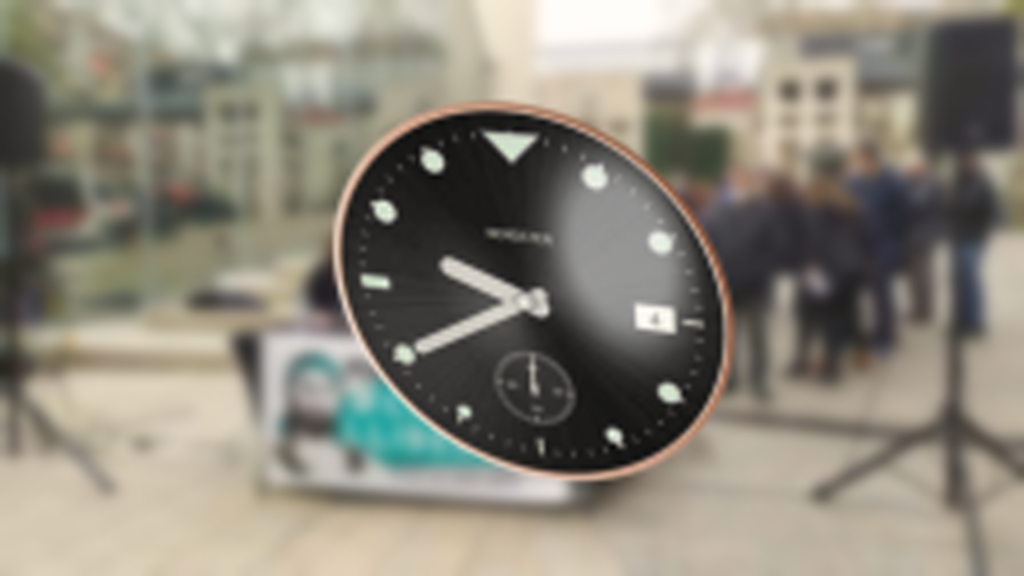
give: {"hour": 9, "minute": 40}
